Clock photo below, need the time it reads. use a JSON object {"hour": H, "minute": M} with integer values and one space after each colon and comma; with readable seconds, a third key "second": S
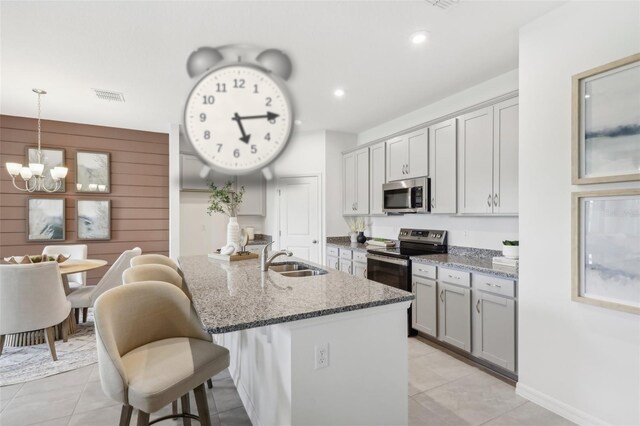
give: {"hour": 5, "minute": 14}
